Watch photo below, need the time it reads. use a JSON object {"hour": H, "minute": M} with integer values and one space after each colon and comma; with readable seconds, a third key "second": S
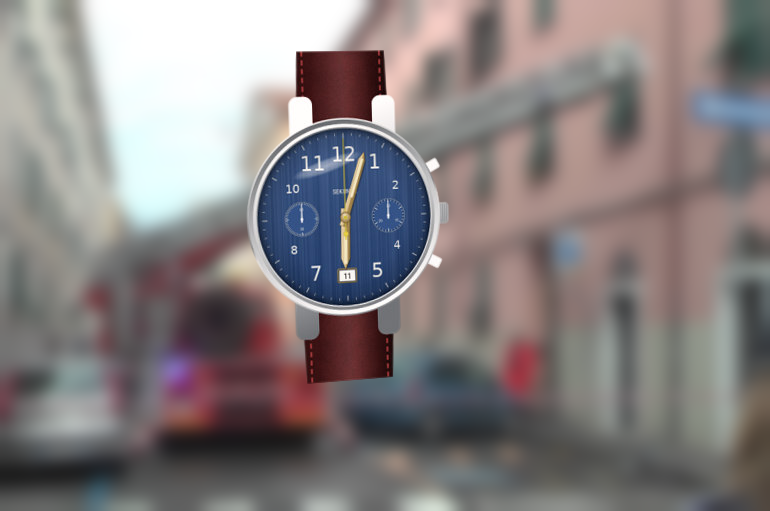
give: {"hour": 6, "minute": 3}
